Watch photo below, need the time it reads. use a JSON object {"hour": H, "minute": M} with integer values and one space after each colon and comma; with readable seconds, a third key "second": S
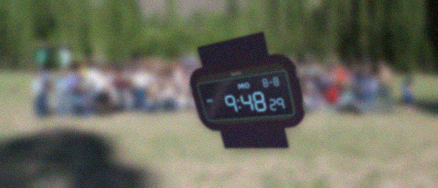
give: {"hour": 9, "minute": 48}
